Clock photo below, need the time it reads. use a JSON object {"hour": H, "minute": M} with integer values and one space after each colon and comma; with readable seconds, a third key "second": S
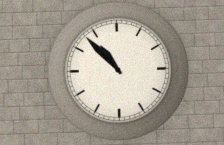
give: {"hour": 10, "minute": 53}
